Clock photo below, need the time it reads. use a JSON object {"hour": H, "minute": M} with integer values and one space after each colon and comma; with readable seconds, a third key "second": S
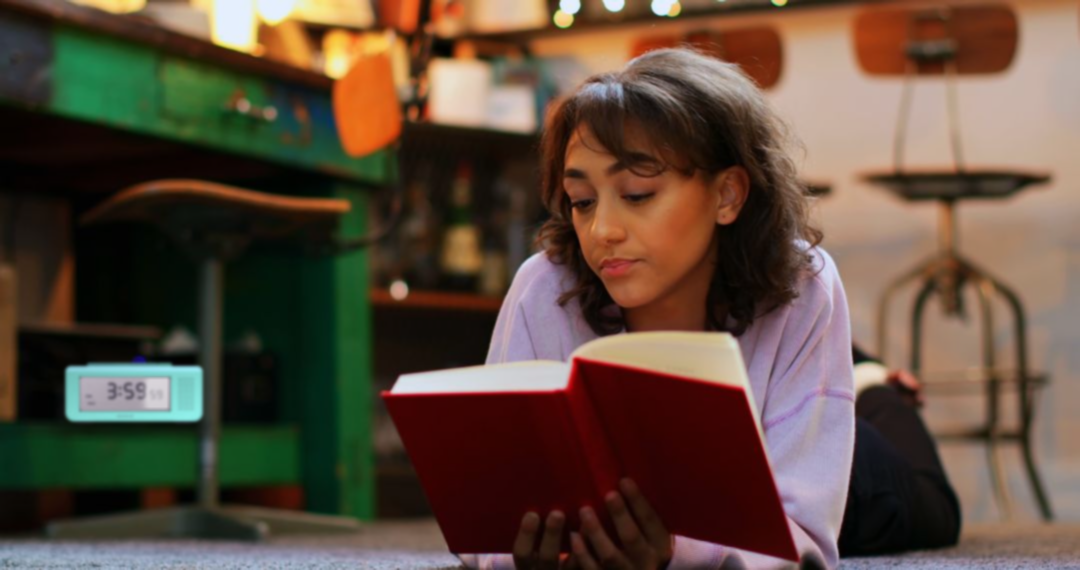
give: {"hour": 3, "minute": 59}
